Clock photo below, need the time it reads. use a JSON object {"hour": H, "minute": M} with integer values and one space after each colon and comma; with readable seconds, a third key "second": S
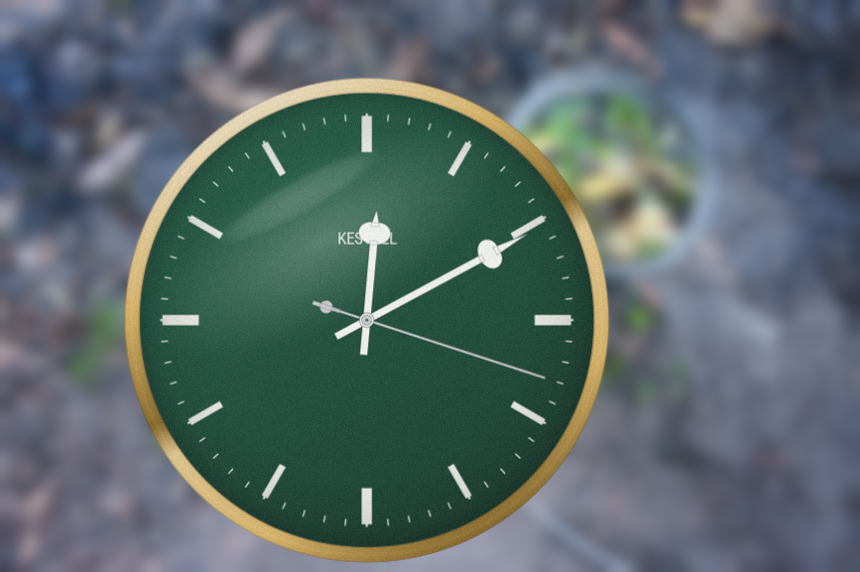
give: {"hour": 12, "minute": 10, "second": 18}
